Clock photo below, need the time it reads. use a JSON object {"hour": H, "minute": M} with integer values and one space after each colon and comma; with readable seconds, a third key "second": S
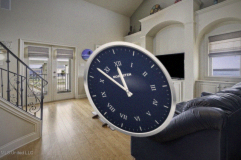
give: {"hour": 11, "minute": 53}
